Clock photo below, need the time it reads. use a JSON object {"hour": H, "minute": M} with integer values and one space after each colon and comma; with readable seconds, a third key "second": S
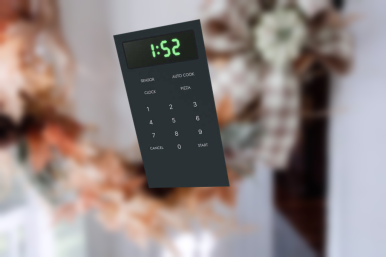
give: {"hour": 1, "minute": 52}
